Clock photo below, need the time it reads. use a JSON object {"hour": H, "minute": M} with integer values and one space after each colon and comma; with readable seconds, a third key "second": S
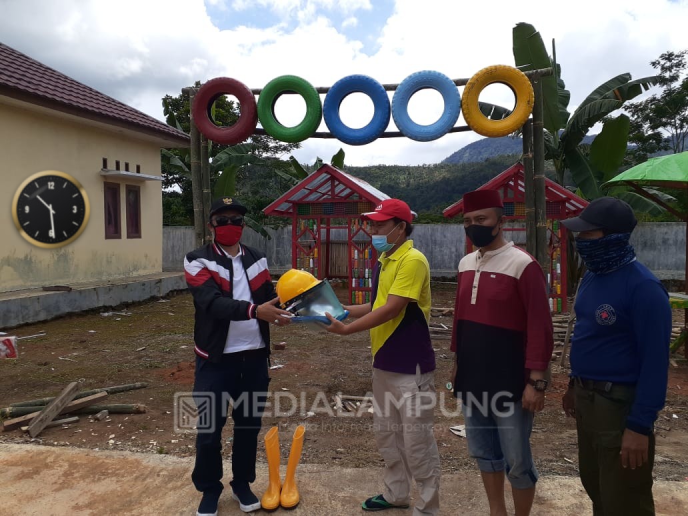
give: {"hour": 10, "minute": 29}
